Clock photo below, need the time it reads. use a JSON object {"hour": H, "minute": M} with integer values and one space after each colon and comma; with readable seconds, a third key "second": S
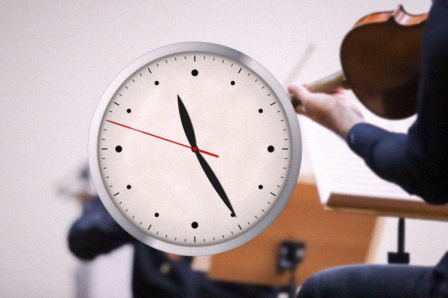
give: {"hour": 11, "minute": 24, "second": 48}
